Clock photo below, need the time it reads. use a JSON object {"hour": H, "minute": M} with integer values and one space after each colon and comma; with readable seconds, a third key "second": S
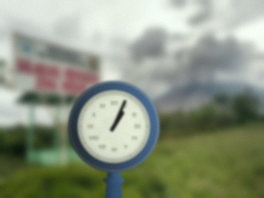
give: {"hour": 1, "minute": 4}
